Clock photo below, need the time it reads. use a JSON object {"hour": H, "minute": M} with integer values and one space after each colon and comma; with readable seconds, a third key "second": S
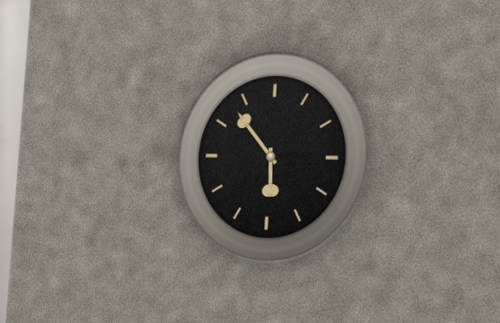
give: {"hour": 5, "minute": 53}
